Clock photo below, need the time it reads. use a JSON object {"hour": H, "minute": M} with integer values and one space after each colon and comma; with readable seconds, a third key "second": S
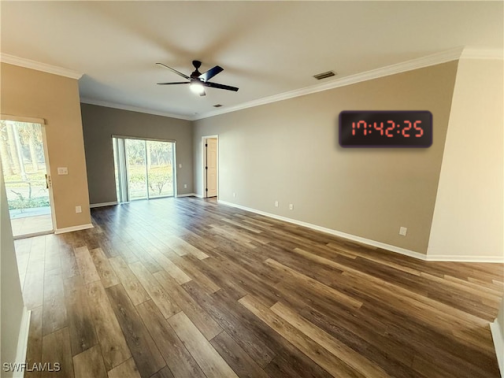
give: {"hour": 17, "minute": 42, "second": 25}
